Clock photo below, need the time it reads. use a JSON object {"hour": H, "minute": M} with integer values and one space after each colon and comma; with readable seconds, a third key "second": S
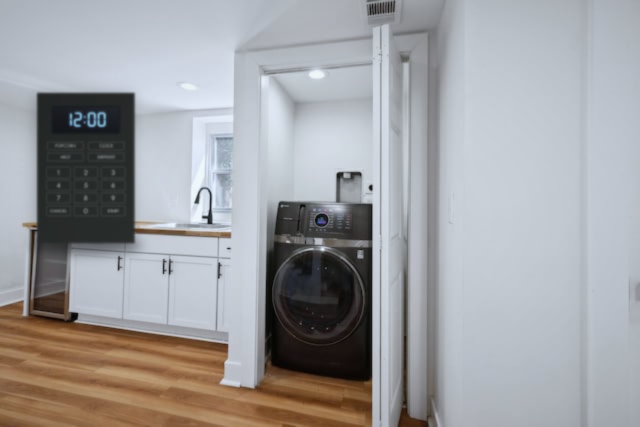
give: {"hour": 12, "minute": 0}
